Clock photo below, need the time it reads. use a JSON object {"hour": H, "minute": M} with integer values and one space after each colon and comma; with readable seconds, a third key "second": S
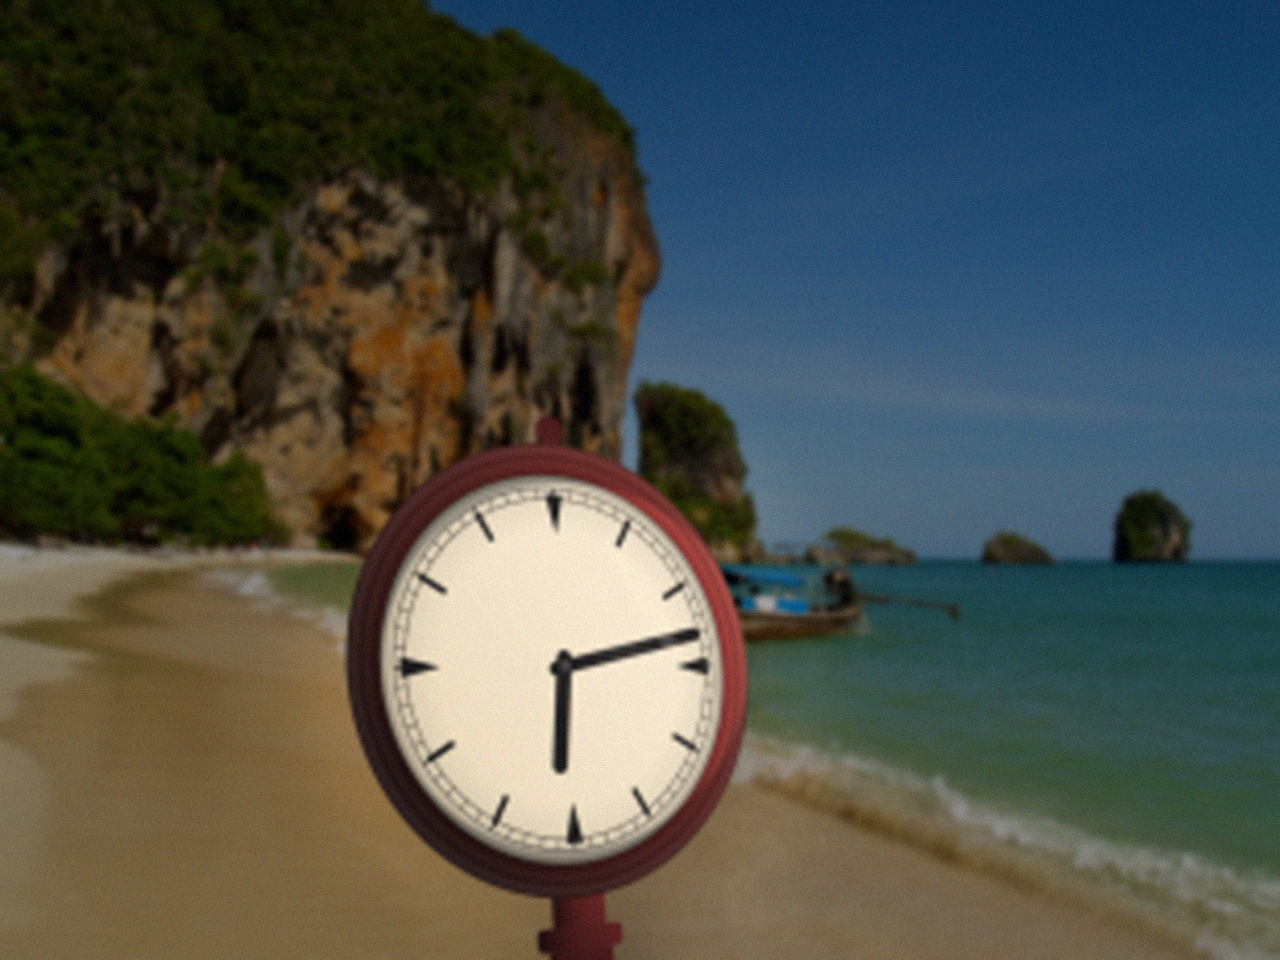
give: {"hour": 6, "minute": 13}
